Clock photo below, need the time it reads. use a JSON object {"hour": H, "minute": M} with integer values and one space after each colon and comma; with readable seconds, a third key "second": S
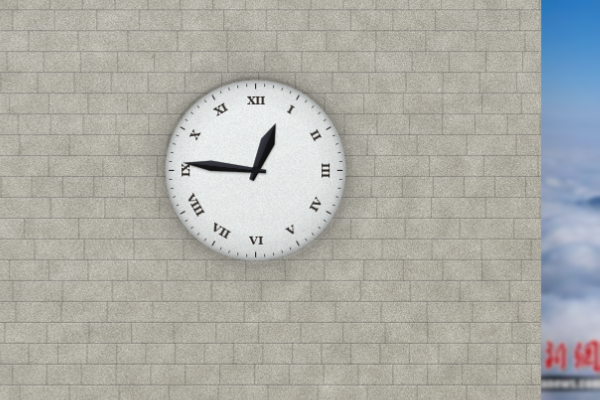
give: {"hour": 12, "minute": 46}
